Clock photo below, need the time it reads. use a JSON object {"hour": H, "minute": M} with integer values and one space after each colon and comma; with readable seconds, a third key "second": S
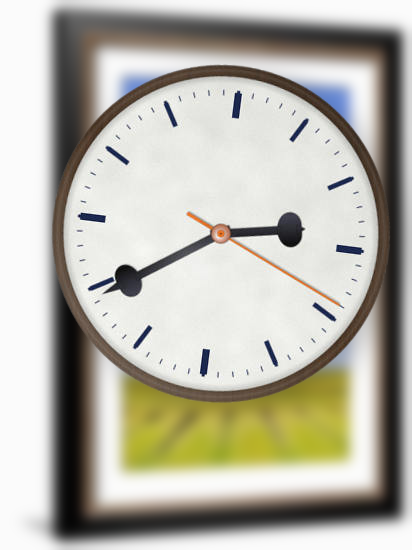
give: {"hour": 2, "minute": 39, "second": 19}
